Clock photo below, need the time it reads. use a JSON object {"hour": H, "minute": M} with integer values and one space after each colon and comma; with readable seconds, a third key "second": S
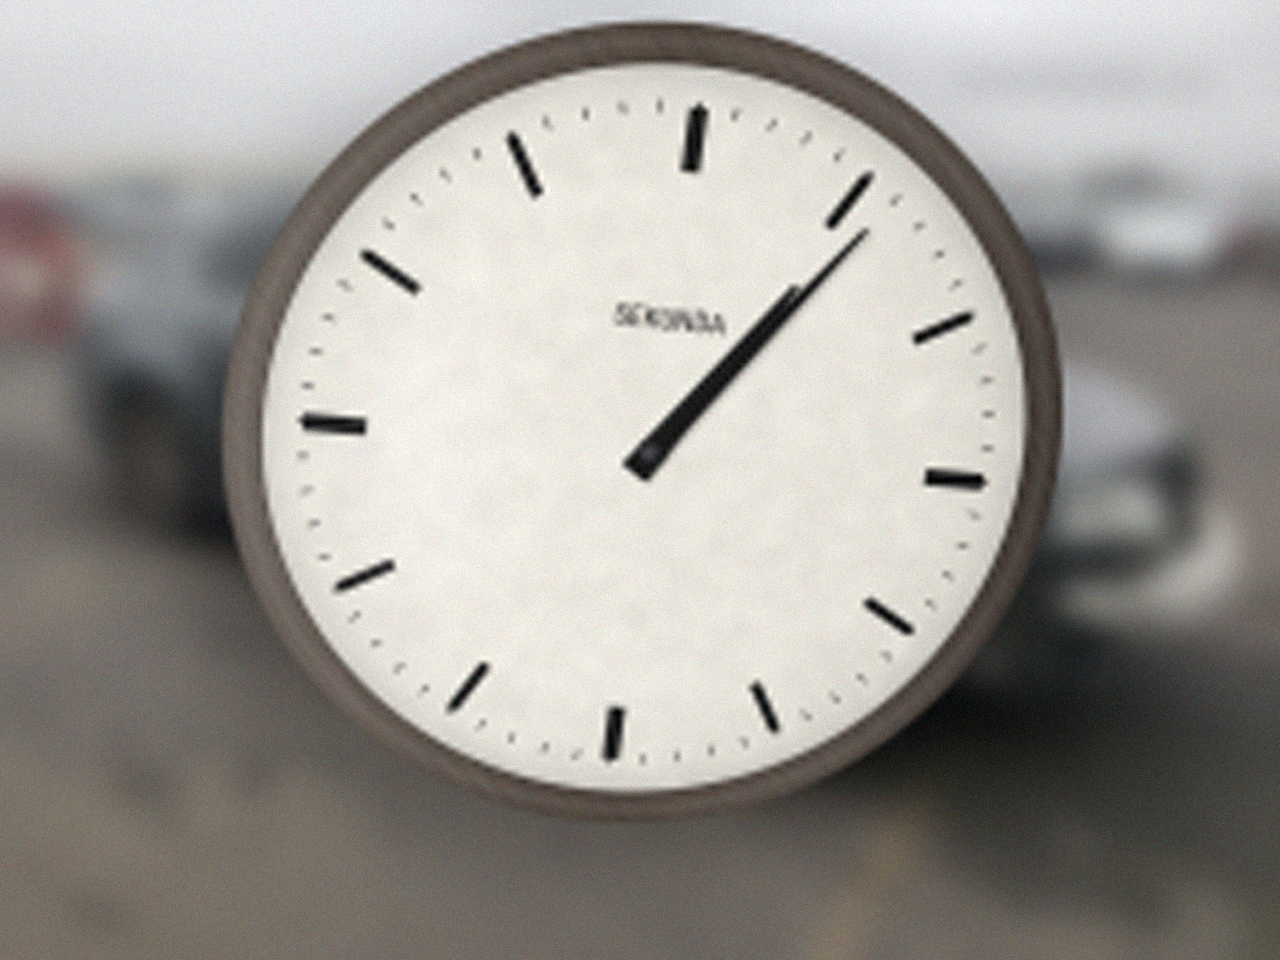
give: {"hour": 1, "minute": 6}
